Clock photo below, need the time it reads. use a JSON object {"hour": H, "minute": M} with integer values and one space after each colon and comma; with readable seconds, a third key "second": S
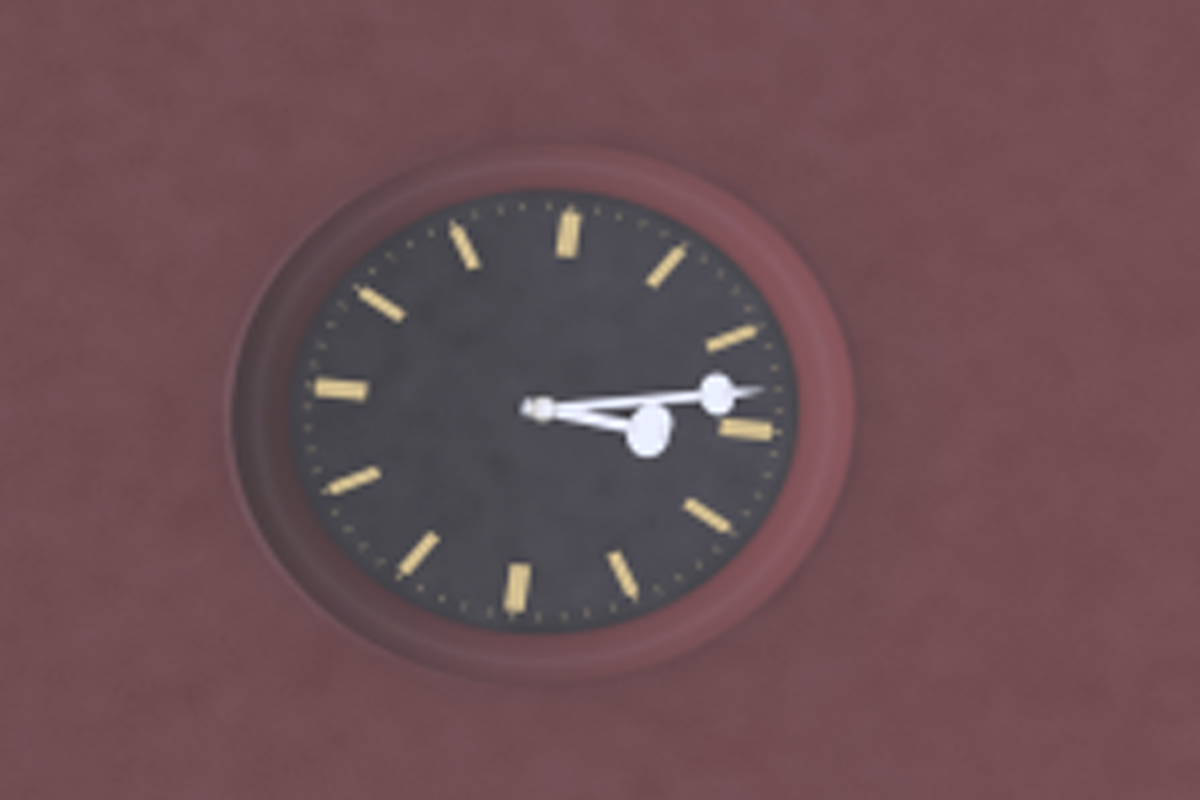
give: {"hour": 3, "minute": 13}
